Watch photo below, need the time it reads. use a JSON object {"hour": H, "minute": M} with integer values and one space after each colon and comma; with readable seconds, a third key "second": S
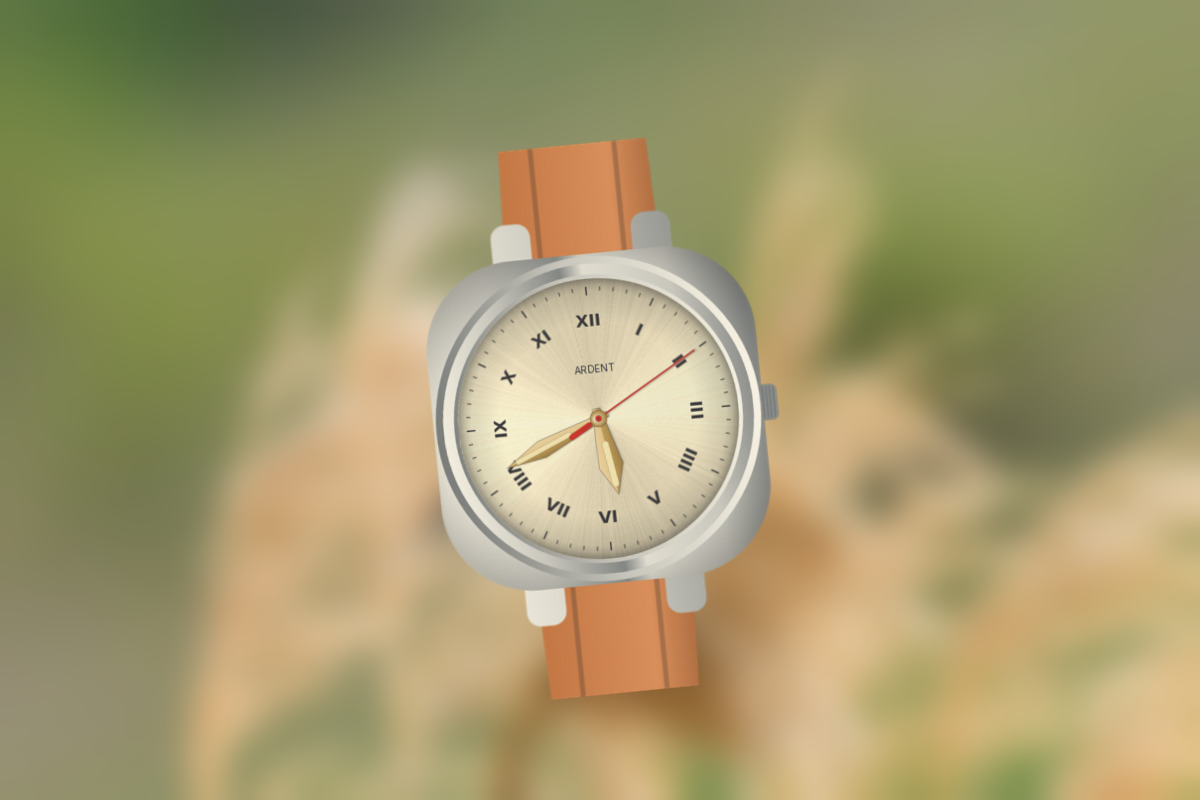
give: {"hour": 5, "minute": 41, "second": 10}
